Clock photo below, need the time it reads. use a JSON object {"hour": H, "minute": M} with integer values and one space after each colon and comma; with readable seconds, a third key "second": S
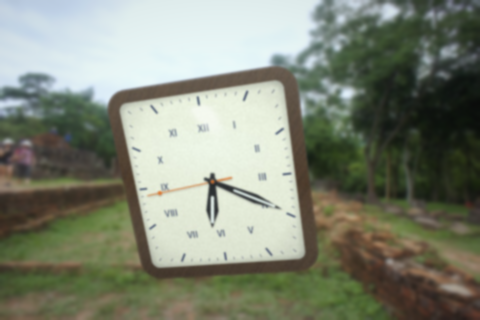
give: {"hour": 6, "minute": 19, "second": 44}
